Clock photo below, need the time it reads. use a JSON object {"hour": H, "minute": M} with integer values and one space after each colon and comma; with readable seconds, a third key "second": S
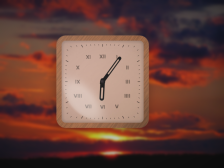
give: {"hour": 6, "minute": 6}
